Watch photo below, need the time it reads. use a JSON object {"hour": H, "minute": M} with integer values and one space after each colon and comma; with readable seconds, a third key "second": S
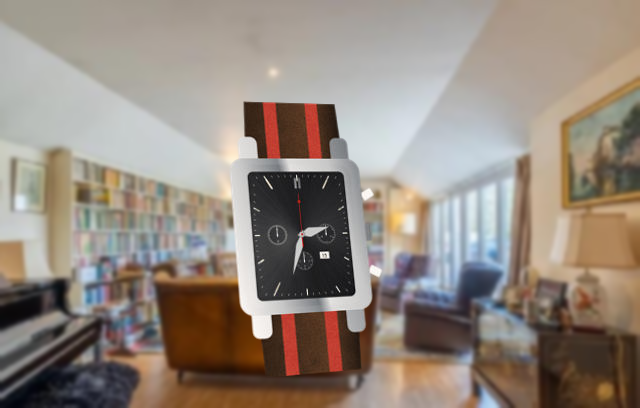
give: {"hour": 2, "minute": 33}
